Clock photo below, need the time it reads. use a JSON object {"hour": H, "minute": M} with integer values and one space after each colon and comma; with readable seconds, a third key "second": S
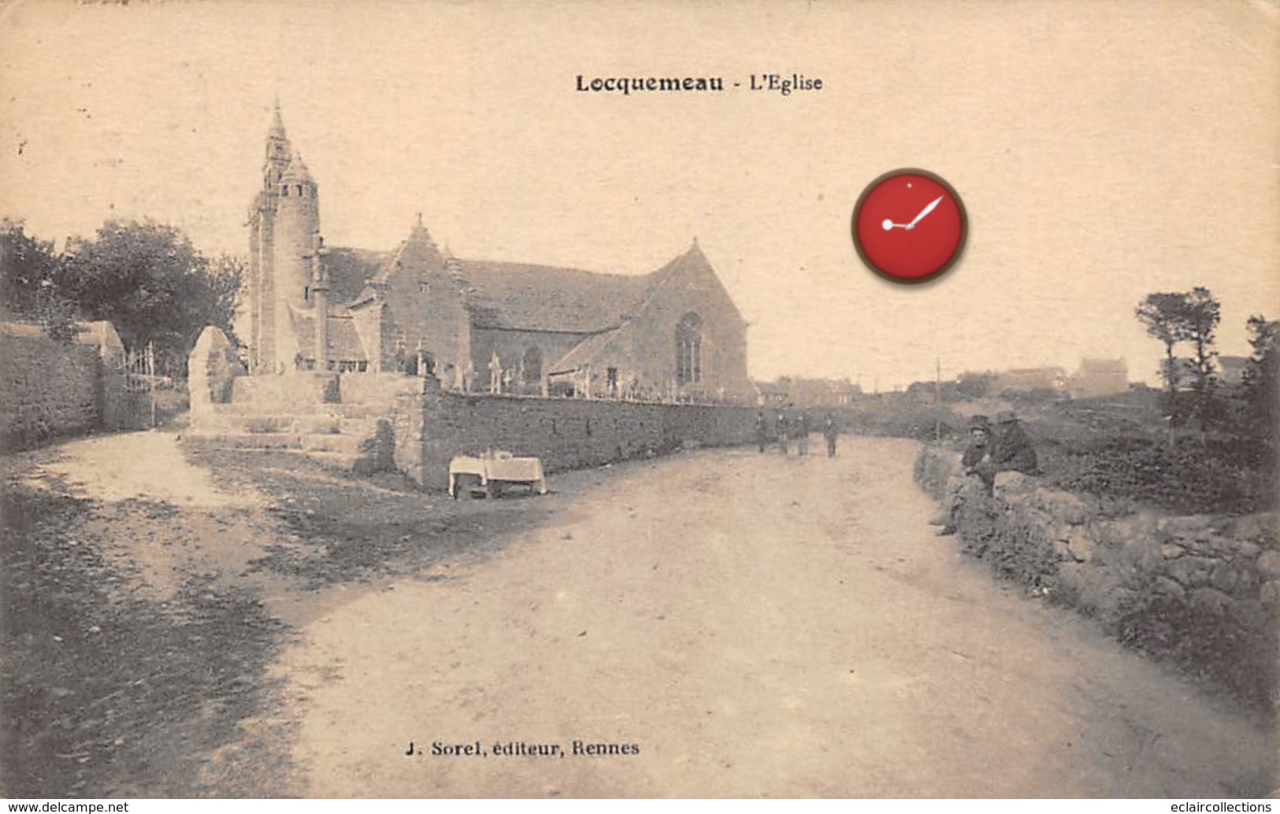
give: {"hour": 9, "minute": 8}
